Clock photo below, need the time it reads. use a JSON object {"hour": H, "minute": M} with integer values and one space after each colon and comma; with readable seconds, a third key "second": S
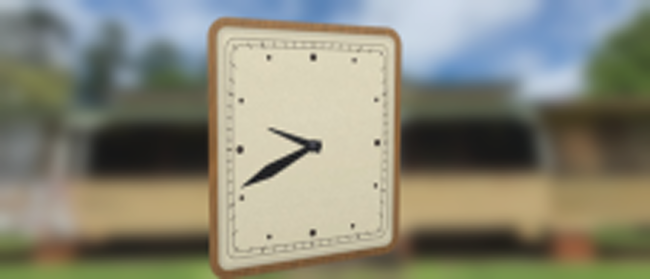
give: {"hour": 9, "minute": 41}
